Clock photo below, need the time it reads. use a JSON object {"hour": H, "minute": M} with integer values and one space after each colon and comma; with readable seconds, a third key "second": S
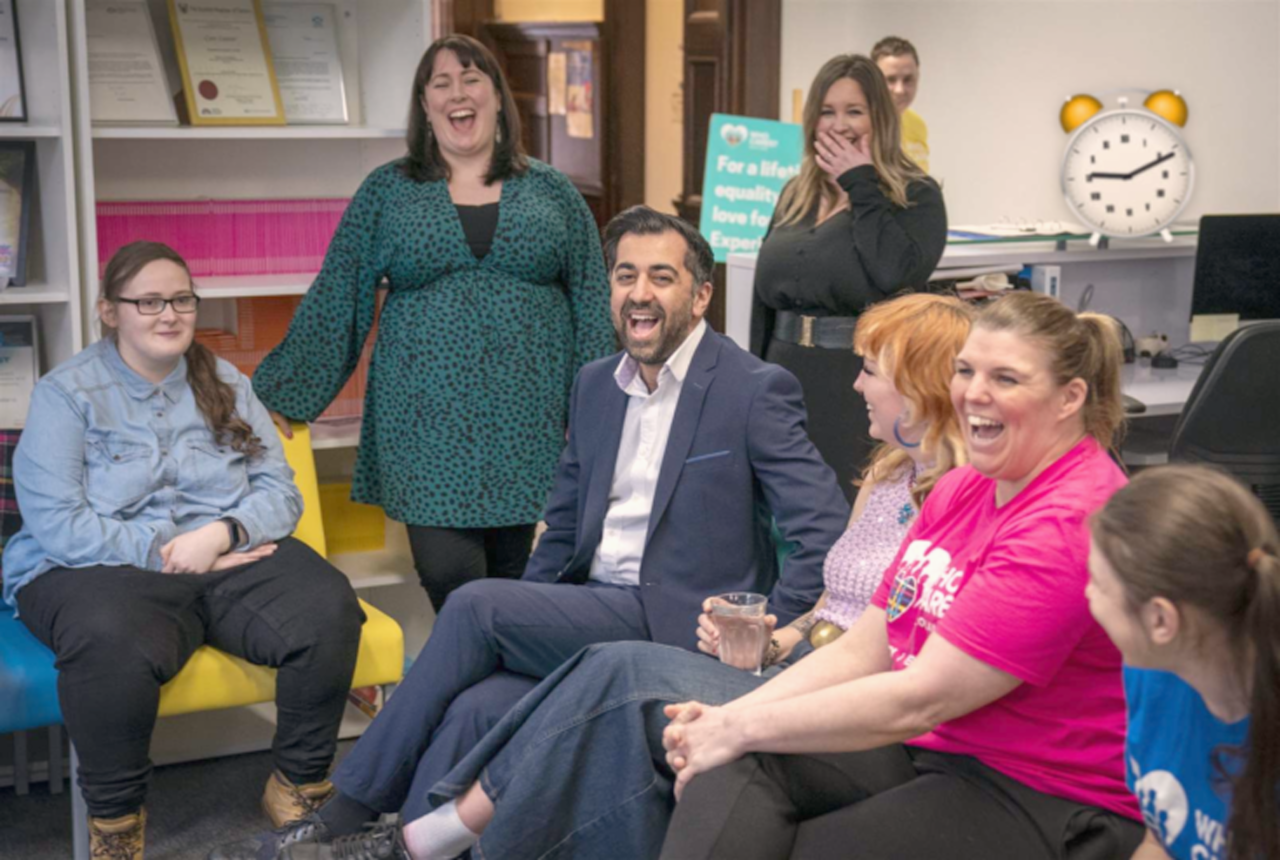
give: {"hour": 9, "minute": 11}
